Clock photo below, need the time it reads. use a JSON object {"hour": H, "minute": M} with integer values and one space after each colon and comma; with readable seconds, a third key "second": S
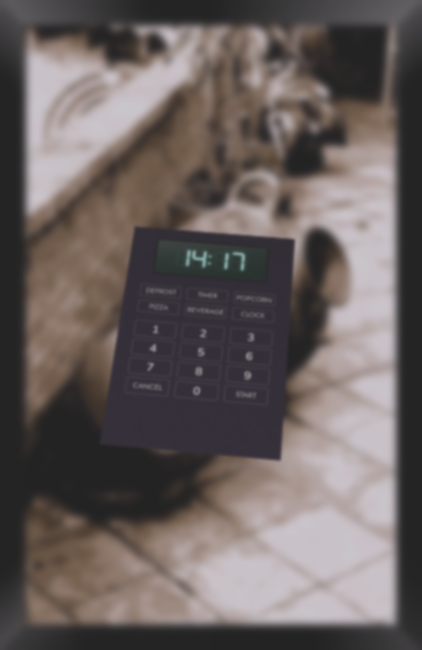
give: {"hour": 14, "minute": 17}
